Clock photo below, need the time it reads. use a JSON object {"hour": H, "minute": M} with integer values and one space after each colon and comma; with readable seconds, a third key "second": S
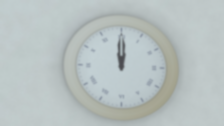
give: {"hour": 12, "minute": 0}
